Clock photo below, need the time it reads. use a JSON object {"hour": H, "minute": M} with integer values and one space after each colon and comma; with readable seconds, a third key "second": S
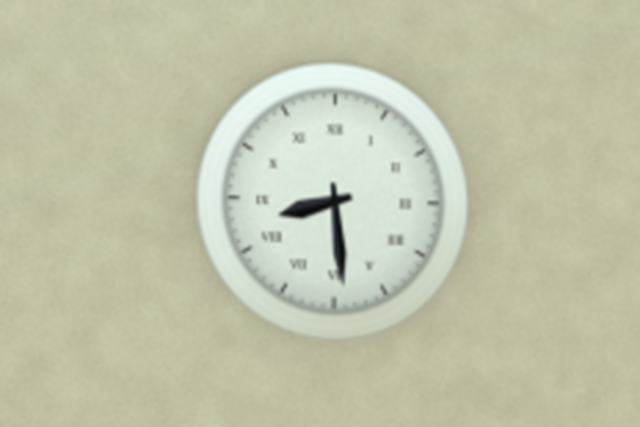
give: {"hour": 8, "minute": 29}
